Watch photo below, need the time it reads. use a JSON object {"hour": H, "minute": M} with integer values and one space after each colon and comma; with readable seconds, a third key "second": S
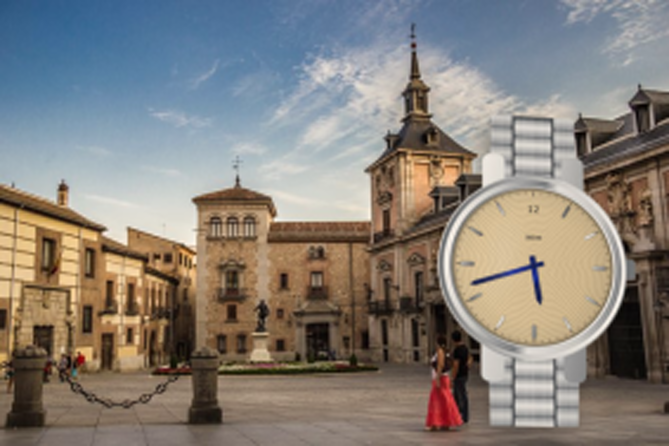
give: {"hour": 5, "minute": 42}
